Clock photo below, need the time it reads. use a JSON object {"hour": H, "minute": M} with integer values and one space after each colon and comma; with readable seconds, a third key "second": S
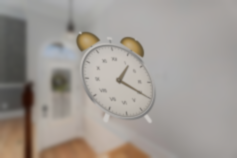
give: {"hour": 1, "minute": 20}
